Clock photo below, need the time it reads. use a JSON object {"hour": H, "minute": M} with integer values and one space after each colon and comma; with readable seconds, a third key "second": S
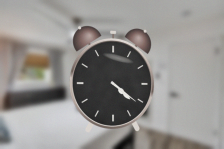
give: {"hour": 4, "minute": 21}
